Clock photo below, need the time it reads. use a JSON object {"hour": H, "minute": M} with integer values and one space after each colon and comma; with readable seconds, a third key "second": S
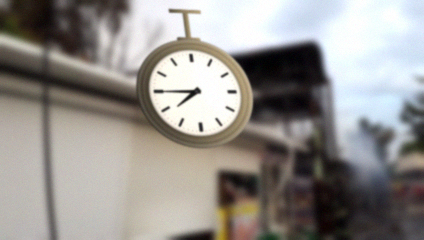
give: {"hour": 7, "minute": 45}
